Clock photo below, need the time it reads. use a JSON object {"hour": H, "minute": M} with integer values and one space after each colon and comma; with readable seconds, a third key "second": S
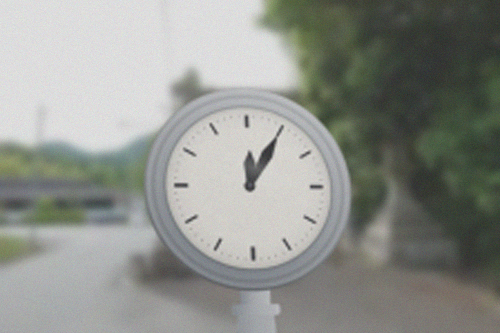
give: {"hour": 12, "minute": 5}
